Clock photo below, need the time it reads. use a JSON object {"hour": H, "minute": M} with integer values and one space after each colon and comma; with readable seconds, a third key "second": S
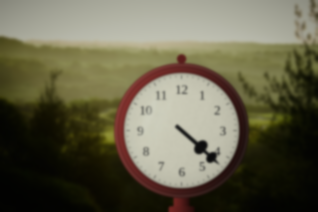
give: {"hour": 4, "minute": 22}
